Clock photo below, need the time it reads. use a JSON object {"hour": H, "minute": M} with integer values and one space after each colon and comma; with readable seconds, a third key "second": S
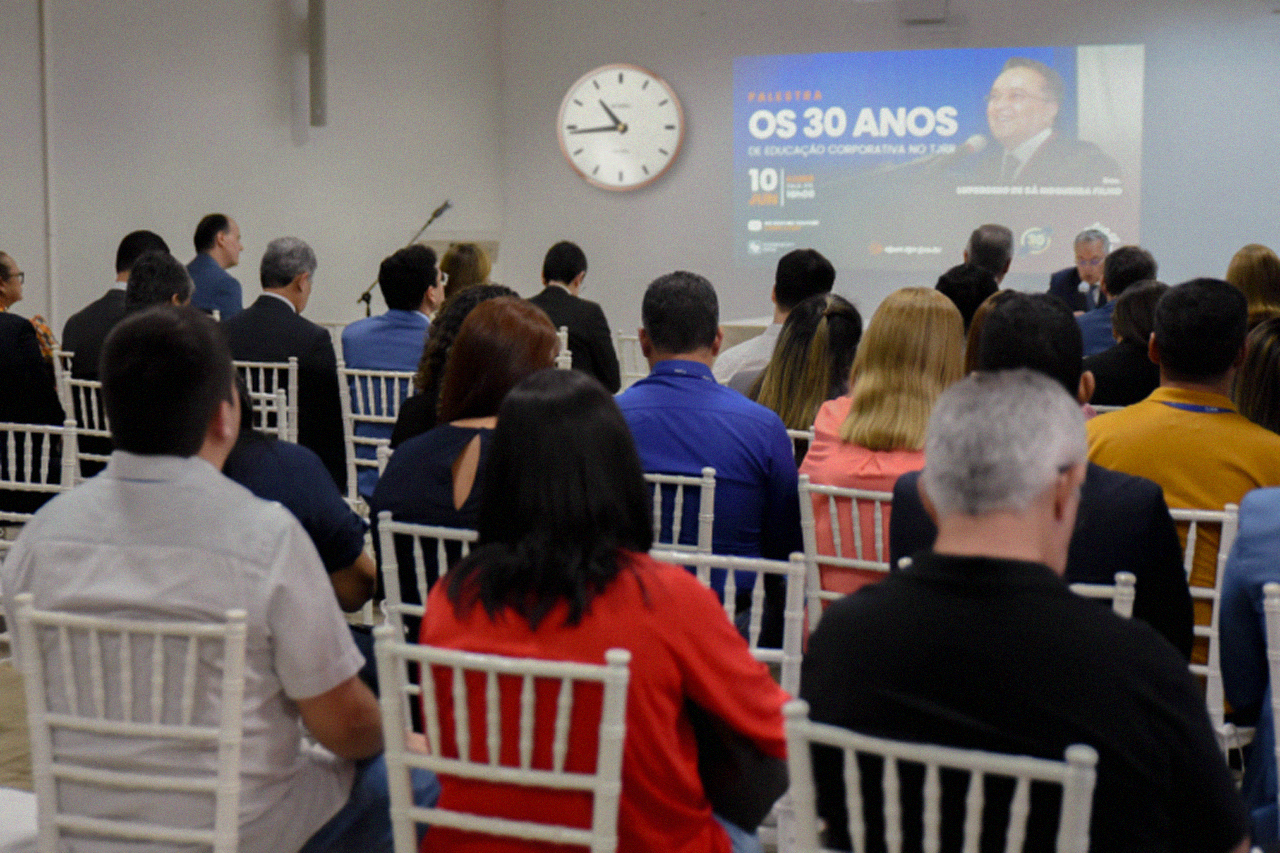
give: {"hour": 10, "minute": 44}
